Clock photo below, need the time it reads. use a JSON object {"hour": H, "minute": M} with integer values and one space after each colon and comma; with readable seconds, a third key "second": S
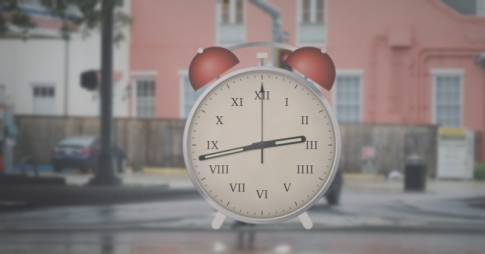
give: {"hour": 2, "minute": 43, "second": 0}
